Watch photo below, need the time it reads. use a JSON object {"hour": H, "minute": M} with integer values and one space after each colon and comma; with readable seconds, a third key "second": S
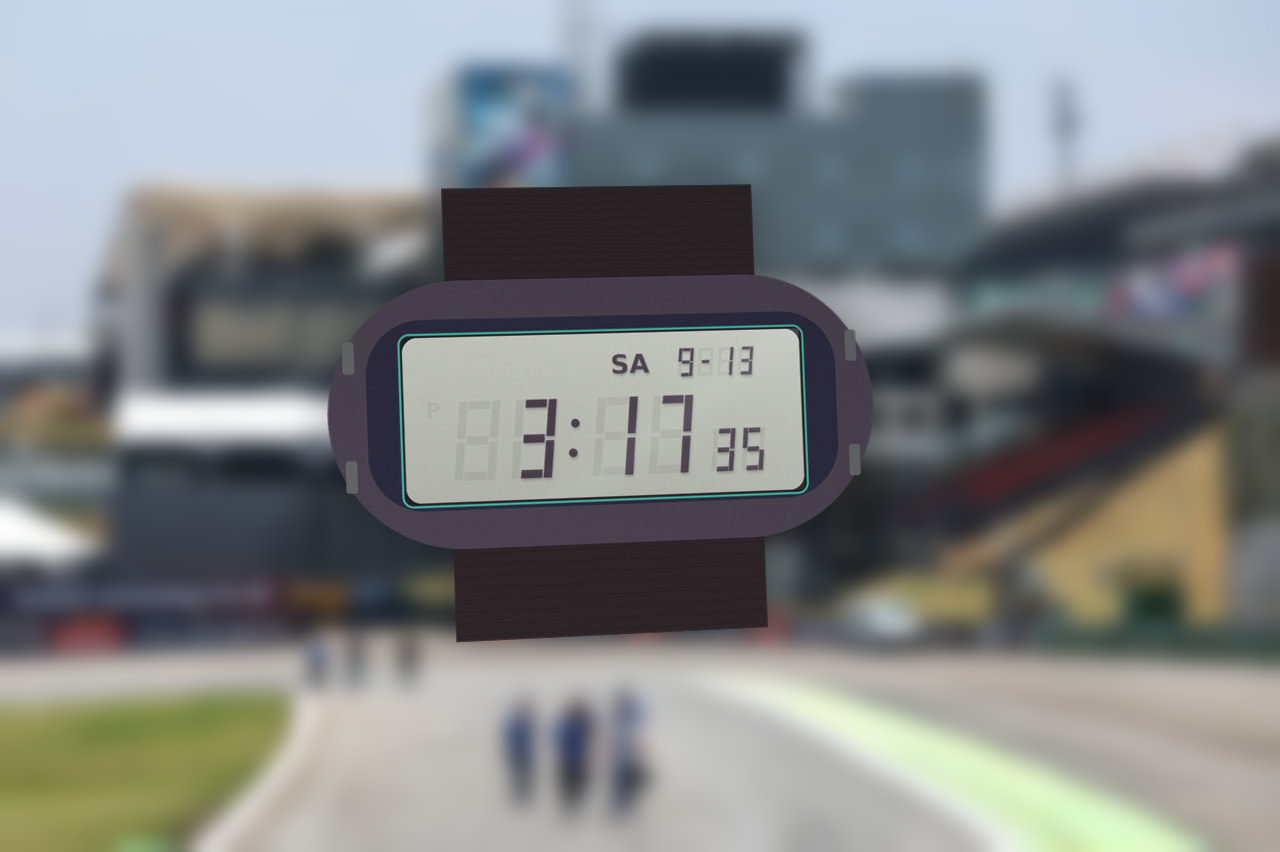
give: {"hour": 3, "minute": 17, "second": 35}
